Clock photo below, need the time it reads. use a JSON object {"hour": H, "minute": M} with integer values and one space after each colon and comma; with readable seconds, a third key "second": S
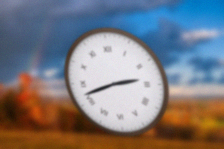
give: {"hour": 2, "minute": 42}
